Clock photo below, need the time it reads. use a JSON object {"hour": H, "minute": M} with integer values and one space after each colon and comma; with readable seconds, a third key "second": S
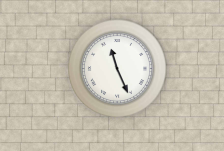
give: {"hour": 11, "minute": 26}
